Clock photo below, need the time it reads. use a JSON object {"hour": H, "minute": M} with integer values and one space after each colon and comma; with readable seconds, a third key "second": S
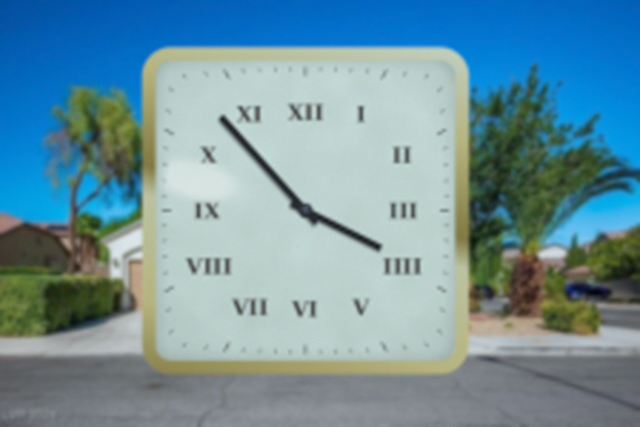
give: {"hour": 3, "minute": 53}
